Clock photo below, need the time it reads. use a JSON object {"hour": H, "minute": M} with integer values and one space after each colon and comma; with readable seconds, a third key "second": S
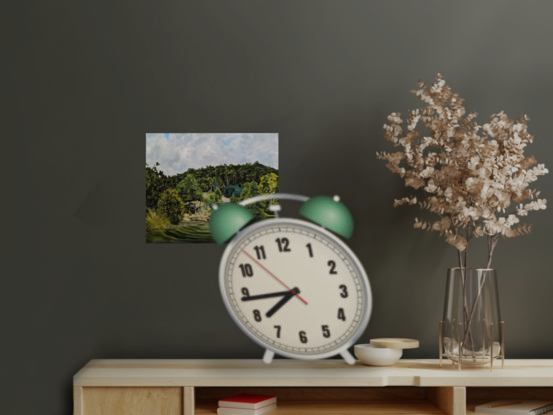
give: {"hour": 7, "minute": 43, "second": 53}
